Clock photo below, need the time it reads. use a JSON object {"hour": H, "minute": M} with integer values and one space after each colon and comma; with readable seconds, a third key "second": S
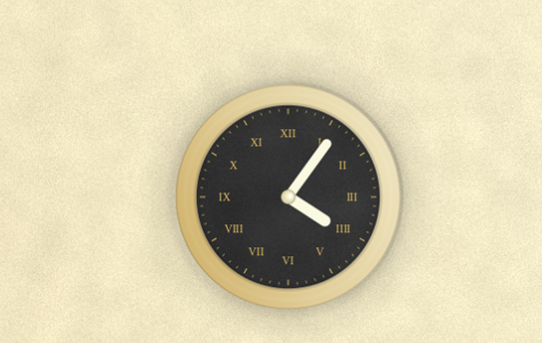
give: {"hour": 4, "minute": 6}
